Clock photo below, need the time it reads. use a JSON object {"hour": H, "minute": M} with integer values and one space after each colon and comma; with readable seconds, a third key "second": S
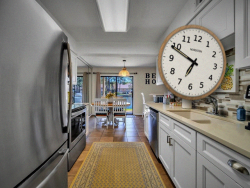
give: {"hour": 6, "minute": 49}
